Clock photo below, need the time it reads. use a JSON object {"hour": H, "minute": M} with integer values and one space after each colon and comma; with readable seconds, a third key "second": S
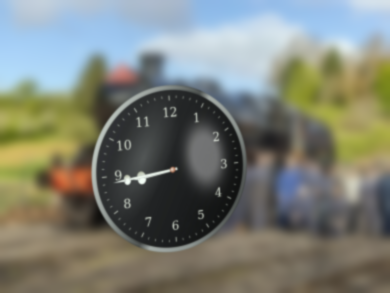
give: {"hour": 8, "minute": 44}
